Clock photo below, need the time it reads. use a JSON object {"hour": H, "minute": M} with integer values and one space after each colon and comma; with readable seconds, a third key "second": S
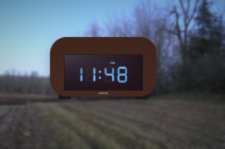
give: {"hour": 11, "minute": 48}
